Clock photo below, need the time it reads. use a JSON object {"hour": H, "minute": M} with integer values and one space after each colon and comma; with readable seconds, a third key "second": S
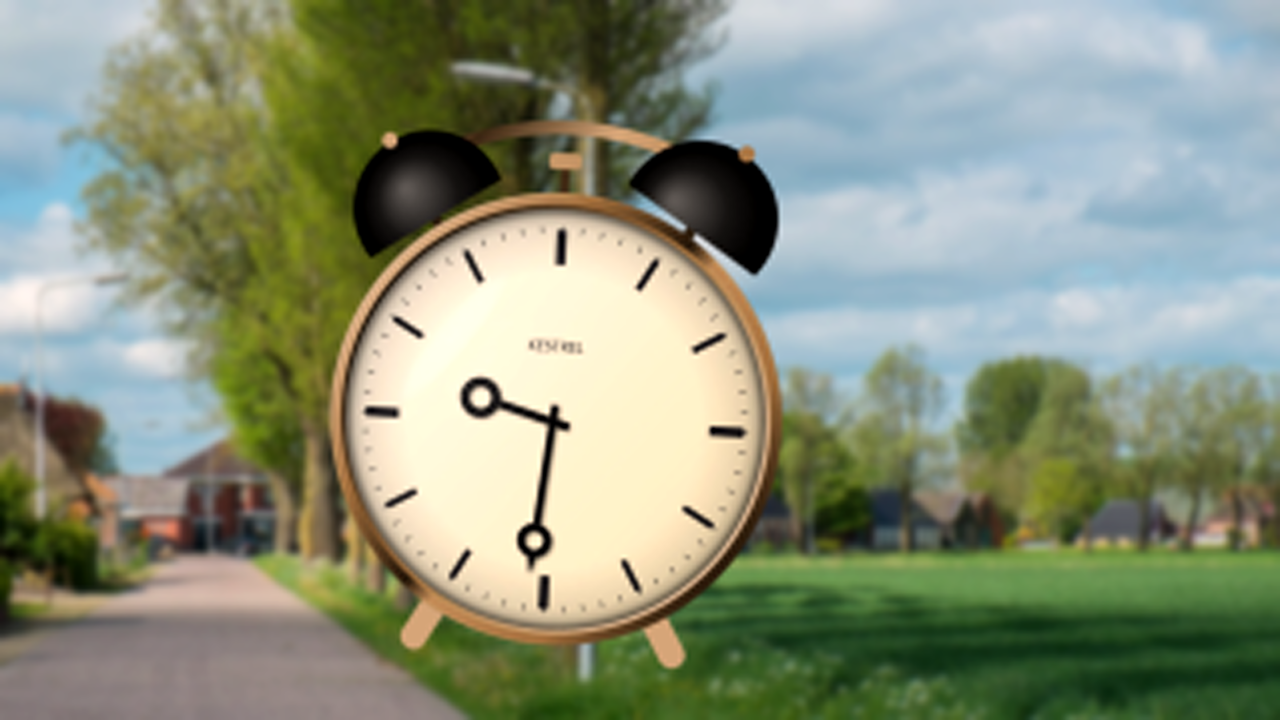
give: {"hour": 9, "minute": 31}
